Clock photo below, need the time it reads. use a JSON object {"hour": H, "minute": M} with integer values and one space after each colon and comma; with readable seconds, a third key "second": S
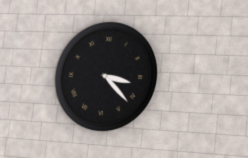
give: {"hour": 3, "minute": 22}
